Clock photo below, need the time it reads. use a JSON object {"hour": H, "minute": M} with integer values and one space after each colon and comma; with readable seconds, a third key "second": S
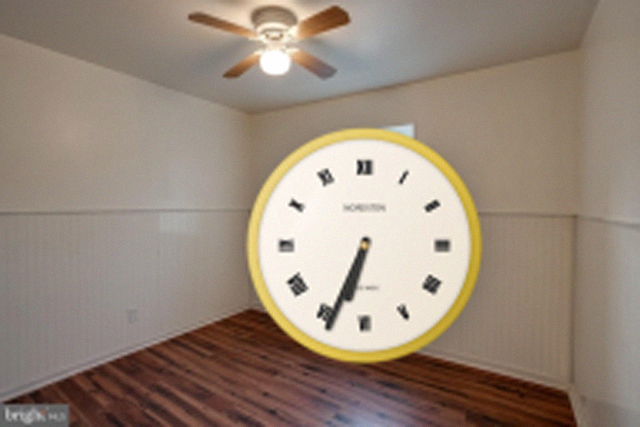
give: {"hour": 6, "minute": 34}
